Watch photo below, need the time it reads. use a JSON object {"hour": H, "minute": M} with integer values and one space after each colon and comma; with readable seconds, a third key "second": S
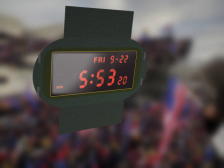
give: {"hour": 5, "minute": 53, "second": 20}
